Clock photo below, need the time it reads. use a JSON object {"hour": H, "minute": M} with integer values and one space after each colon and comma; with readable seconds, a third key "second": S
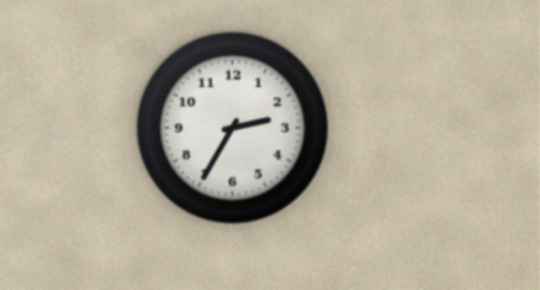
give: {"hour": 2, "minute": 35}
